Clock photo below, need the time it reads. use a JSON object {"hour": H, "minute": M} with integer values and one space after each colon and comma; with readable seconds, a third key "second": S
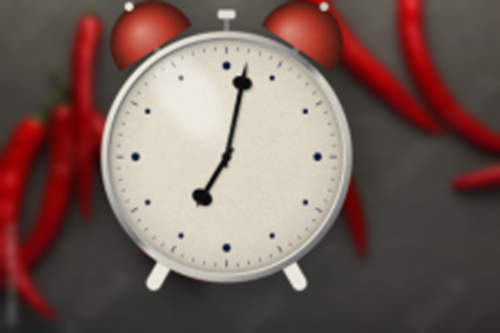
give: {"hour": 7, "minute": 2}
